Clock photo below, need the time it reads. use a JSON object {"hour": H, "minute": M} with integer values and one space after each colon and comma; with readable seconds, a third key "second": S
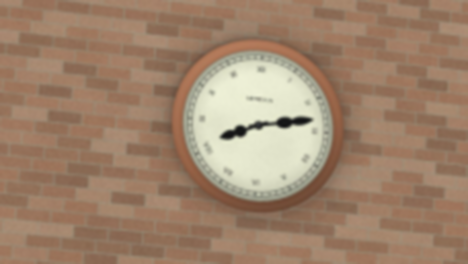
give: {"hour": 8, "minute": 13}
